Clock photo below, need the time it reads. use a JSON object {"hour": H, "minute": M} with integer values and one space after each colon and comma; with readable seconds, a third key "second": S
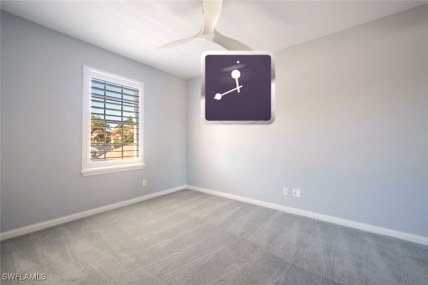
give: {"hour": 11, "minute": 41}
